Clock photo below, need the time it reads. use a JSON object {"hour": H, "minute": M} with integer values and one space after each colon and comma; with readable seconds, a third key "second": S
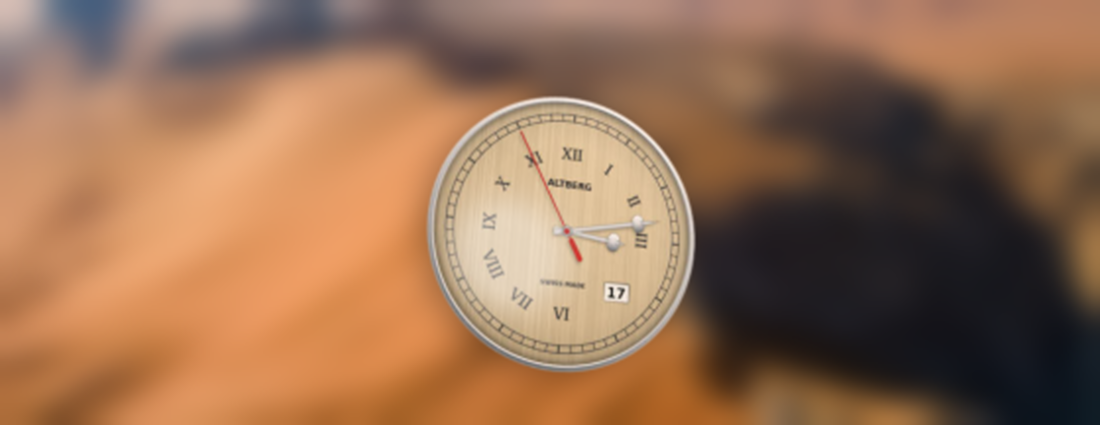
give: {"hour": 3, "minute": 12, "second": 55}
